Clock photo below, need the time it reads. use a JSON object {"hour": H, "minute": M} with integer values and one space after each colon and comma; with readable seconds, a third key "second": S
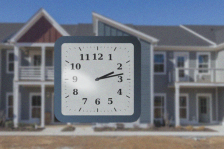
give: {"hour": 2, "minute": 13}
